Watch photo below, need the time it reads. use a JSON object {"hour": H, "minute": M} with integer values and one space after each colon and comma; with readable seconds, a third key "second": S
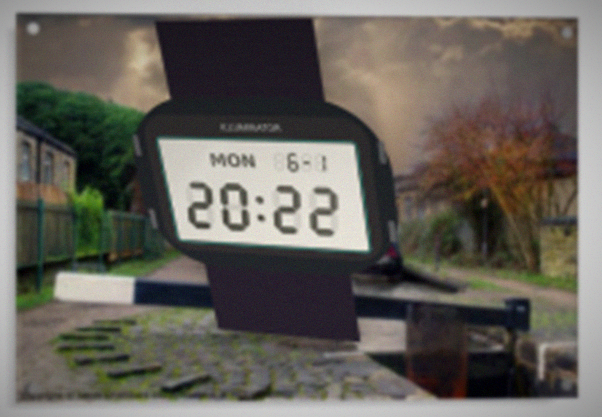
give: {"hour": 20, "minute": 22}
